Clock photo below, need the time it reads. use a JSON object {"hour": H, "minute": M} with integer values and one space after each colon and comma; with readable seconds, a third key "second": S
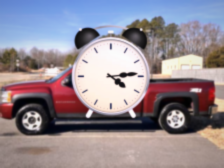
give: {"hour": 4, "minute": 14}
